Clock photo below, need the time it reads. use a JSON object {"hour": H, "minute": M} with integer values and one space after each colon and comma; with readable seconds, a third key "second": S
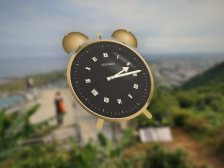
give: {"hour": 2, "minute": 14}
